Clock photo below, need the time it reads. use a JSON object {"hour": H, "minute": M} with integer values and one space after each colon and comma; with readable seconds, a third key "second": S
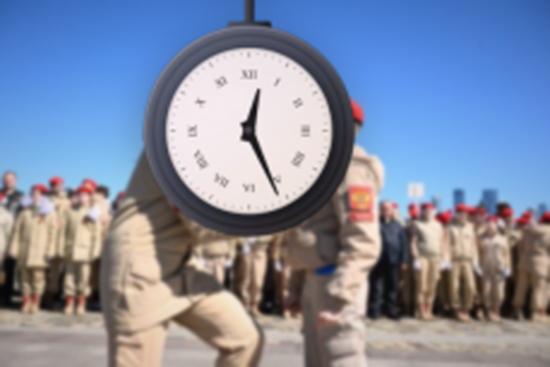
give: {"hour": 12, "minute": 26}
